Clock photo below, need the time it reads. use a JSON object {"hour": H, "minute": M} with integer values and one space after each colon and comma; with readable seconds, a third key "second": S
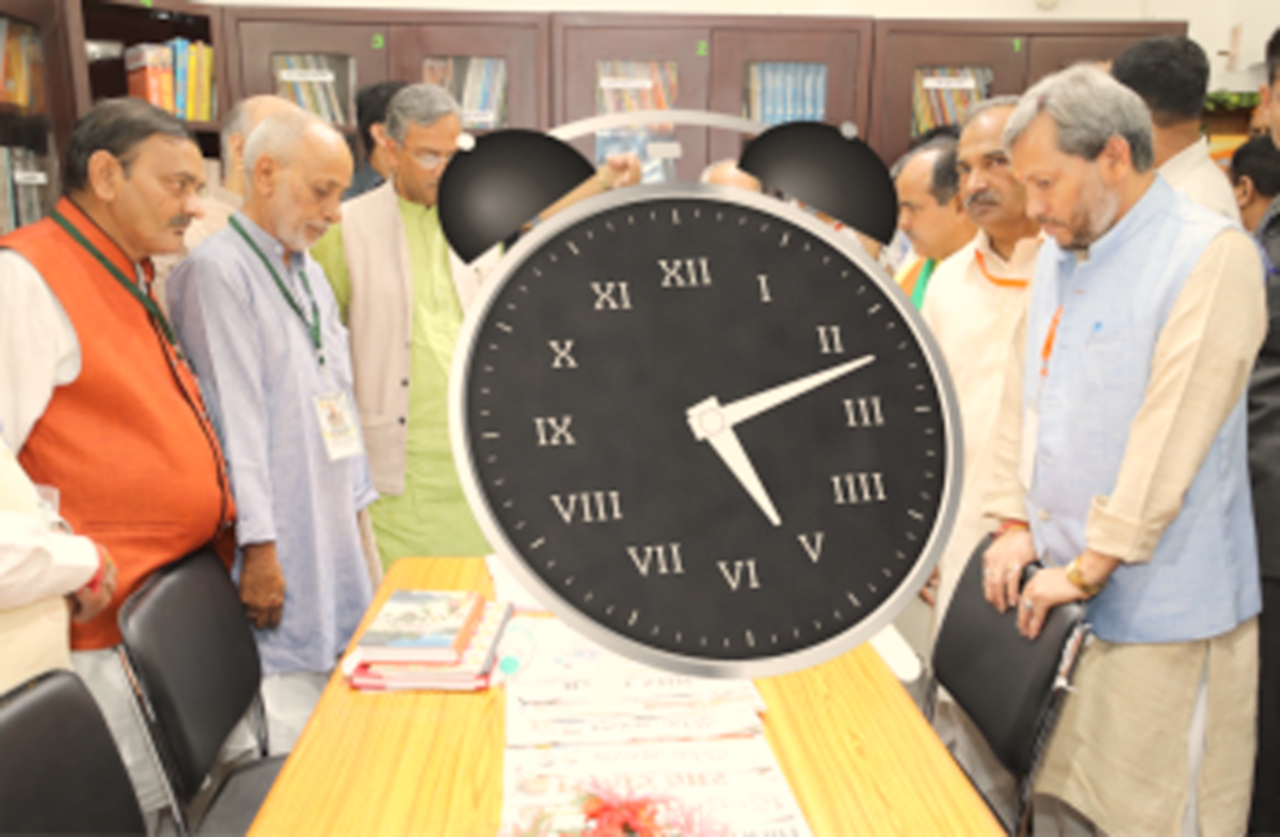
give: {"hour": 5, "minute": 12}
